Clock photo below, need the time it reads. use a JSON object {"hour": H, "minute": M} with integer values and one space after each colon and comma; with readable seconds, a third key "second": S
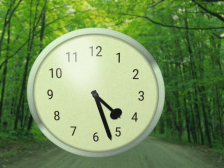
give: {"hour": 4, "minute": 27}
